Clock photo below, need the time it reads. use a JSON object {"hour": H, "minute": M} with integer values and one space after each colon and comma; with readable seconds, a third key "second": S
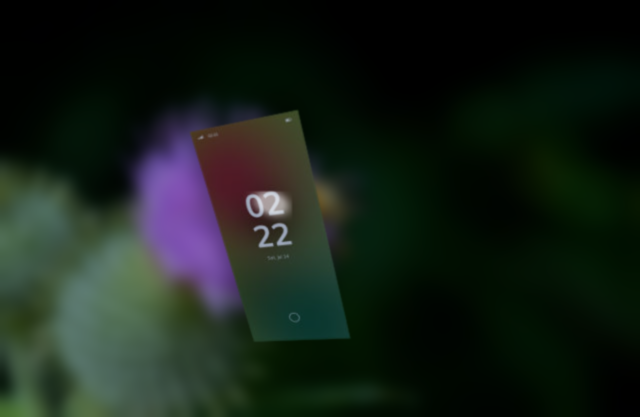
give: {"hour": 2, "minute": 22}
